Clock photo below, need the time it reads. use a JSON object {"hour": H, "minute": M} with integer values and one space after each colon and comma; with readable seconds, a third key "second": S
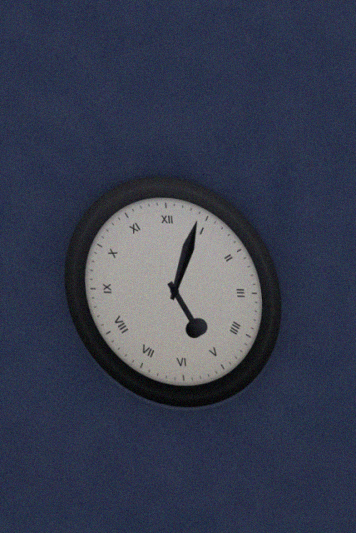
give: {"hour": 5, "minute": 4}
